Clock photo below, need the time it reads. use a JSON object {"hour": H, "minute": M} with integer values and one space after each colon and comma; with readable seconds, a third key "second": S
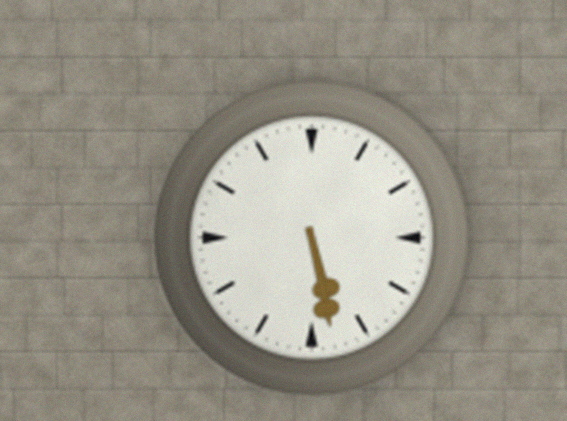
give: {"hour": 5, "minute": 28}
